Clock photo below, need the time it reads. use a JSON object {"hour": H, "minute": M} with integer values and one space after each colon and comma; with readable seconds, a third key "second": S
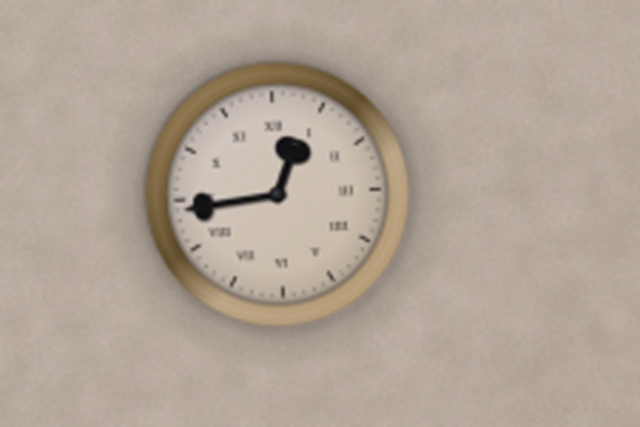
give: {"hour": 12, "minute": 44}
